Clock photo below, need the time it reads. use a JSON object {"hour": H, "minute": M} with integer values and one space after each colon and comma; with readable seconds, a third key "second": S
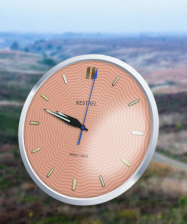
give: {"hour": 9, "minute": 48, "second": 1}
